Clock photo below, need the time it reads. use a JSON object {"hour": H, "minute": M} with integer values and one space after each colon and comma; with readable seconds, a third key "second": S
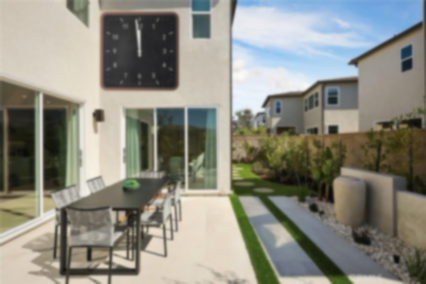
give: {"hour": 11, "minute": 59}
